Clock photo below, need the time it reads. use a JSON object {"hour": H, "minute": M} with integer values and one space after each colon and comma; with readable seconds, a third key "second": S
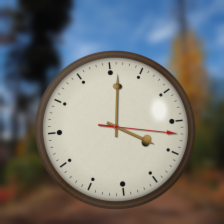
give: {"hour": 4, "minute": 1, "second": 17}
